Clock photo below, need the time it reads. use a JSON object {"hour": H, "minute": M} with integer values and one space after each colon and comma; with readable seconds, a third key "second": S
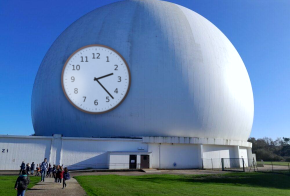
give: {"hour": 2, "minute": 23}
